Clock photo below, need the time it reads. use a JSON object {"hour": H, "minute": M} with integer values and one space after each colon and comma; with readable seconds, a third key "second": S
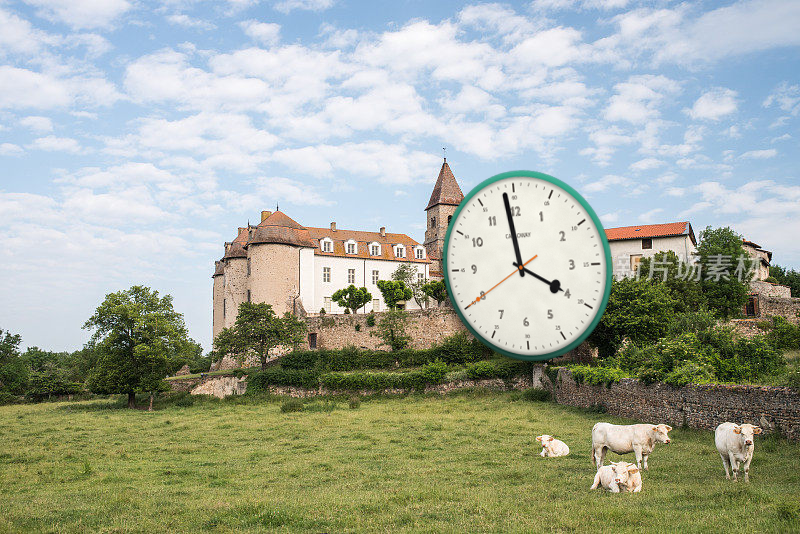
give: {"hour": 3, "minute": 58, "second": 40}
